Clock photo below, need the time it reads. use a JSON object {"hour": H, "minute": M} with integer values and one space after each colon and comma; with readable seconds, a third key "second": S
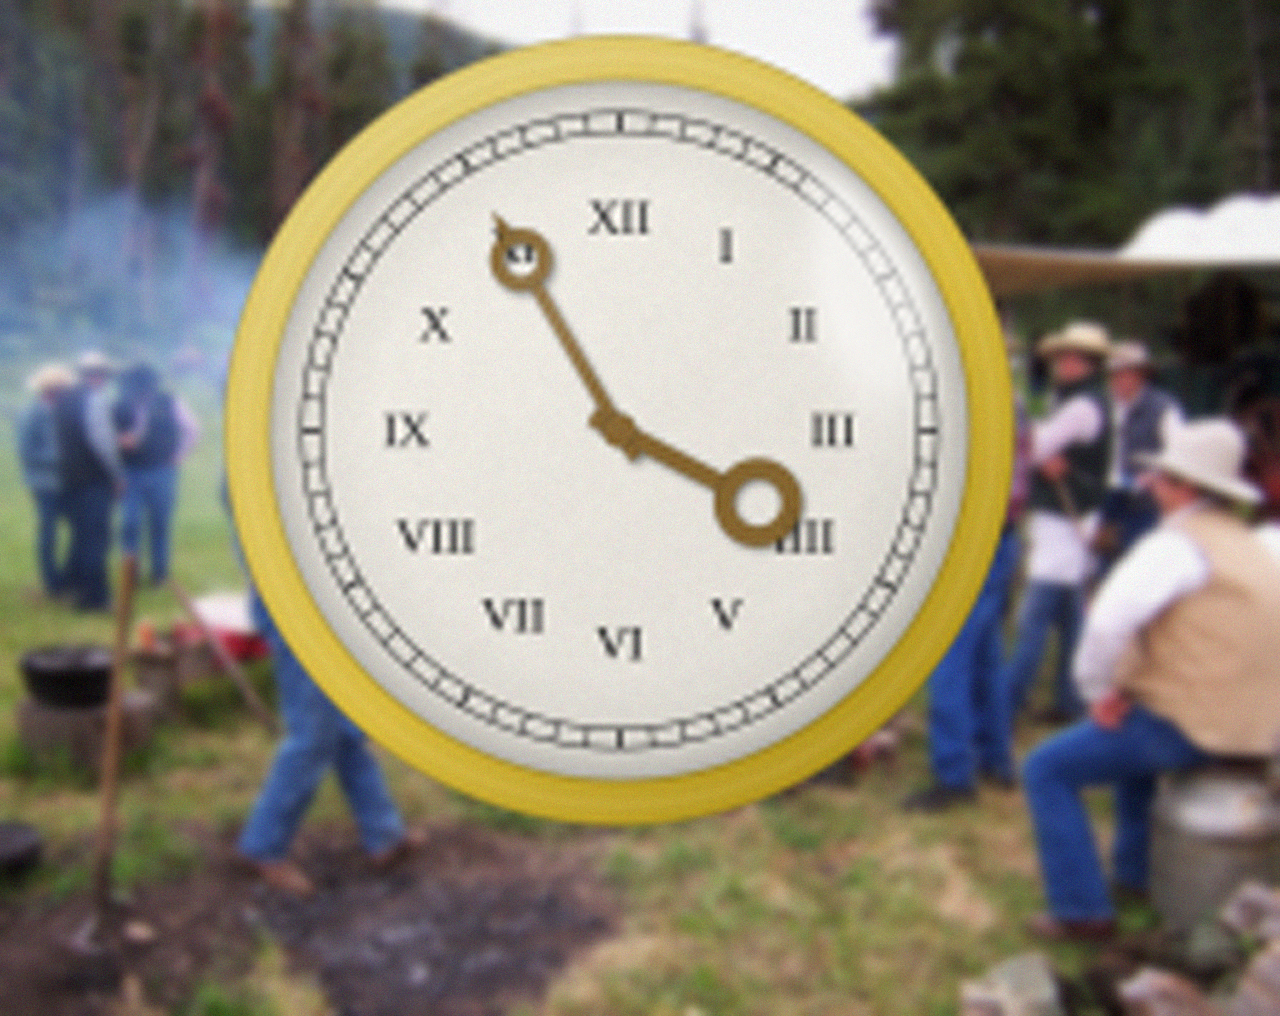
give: {"hour": 3, "minute": 55}
